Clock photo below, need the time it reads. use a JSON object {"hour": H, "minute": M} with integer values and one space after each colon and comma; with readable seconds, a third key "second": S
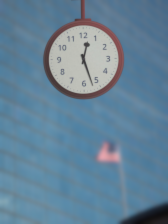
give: {"hour": 12, "minute": 27}
